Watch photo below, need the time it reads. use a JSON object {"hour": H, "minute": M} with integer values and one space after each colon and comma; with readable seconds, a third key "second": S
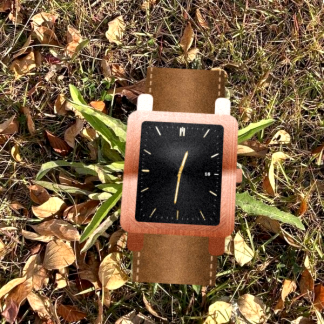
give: {"hour": 12, "minute": 31}
